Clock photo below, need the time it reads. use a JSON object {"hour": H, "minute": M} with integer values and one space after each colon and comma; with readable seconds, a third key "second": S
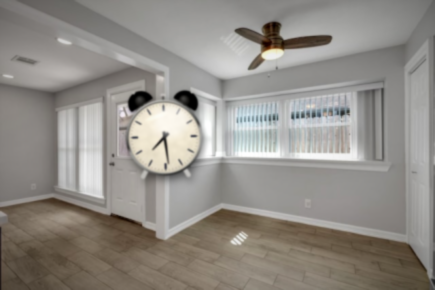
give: {"hour": 7, "minute": 29}
